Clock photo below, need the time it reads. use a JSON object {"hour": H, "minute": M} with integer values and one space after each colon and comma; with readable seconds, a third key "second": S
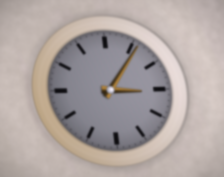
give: {"hour": 3, "minute": 6}
